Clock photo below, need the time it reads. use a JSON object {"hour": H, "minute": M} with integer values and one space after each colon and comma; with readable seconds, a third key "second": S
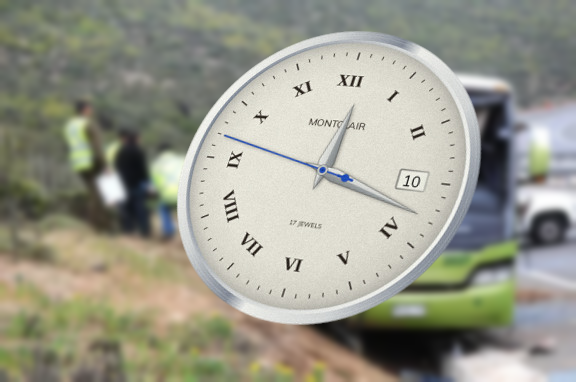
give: {"hour": 12, "minute": 17, "second": 47}
